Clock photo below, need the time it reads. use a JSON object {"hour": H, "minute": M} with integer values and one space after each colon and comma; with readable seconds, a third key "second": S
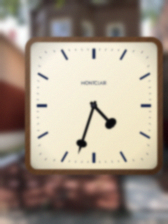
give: {"hour": 4, "minute": 33}
